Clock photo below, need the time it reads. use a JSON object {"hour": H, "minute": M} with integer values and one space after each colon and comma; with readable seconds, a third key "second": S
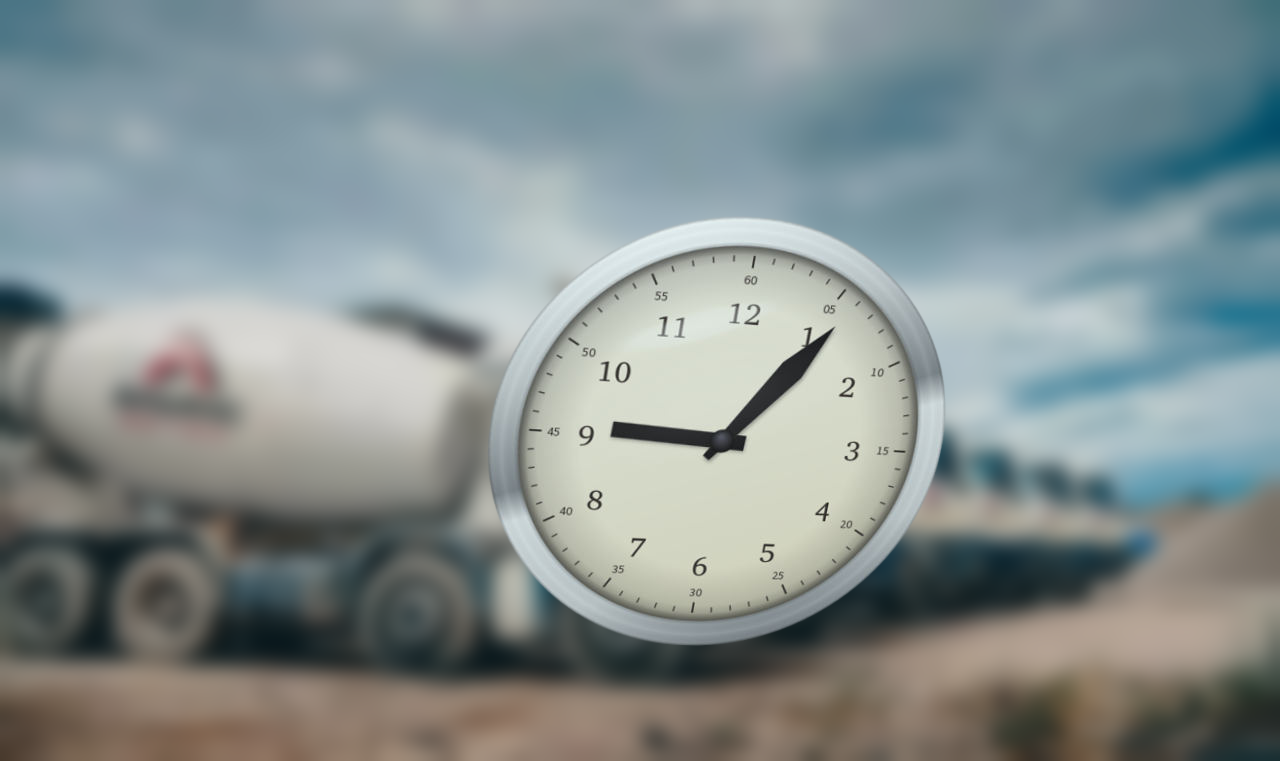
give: {"hour": 9, "minute": 6}
